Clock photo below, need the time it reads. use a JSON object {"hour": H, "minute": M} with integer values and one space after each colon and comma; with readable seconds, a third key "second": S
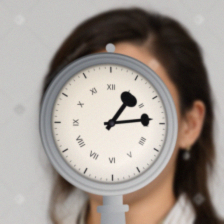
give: {"hour": 1, "minute": 14}
